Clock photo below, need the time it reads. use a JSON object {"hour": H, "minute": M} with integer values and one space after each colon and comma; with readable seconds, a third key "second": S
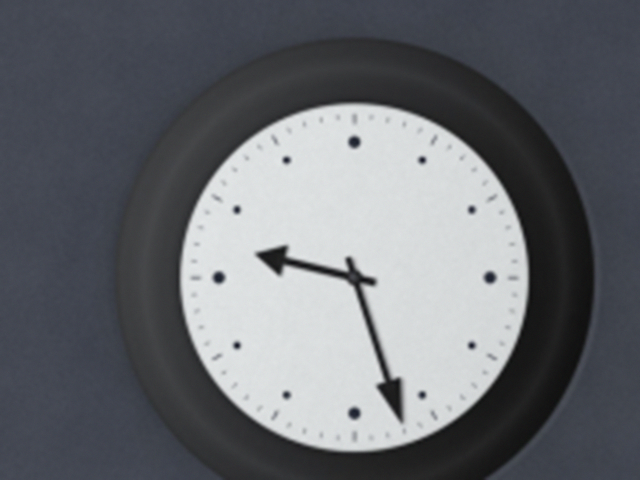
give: {"hour": 9, "minute": 27}
